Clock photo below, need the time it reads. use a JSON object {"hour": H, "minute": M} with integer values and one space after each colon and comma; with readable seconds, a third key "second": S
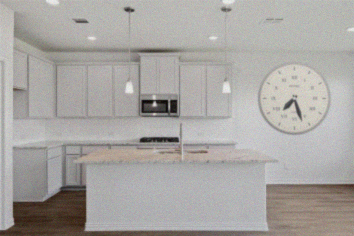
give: {"hour": 7, "minute": 27}
